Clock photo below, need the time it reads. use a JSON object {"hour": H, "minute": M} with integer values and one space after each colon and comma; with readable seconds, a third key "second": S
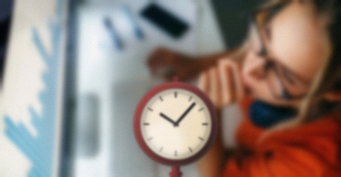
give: {"hour": 10, "minute": 7}
